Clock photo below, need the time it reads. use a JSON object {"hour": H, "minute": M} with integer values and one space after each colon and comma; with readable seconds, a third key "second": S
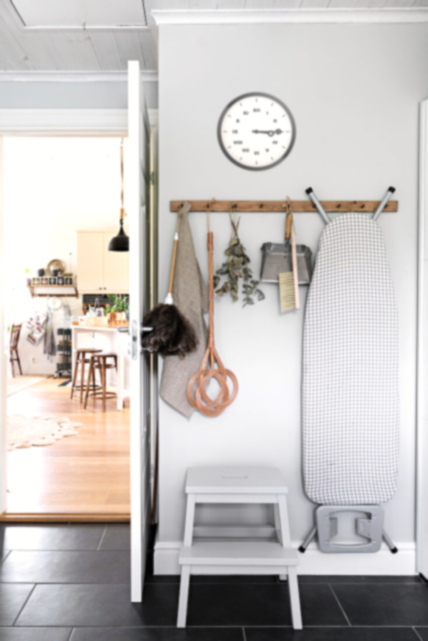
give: {"hour": 3, "minute": 15}
